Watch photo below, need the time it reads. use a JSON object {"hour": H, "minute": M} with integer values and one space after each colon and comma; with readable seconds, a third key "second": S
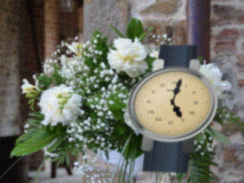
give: {"hour": 5, "minute": 2}
